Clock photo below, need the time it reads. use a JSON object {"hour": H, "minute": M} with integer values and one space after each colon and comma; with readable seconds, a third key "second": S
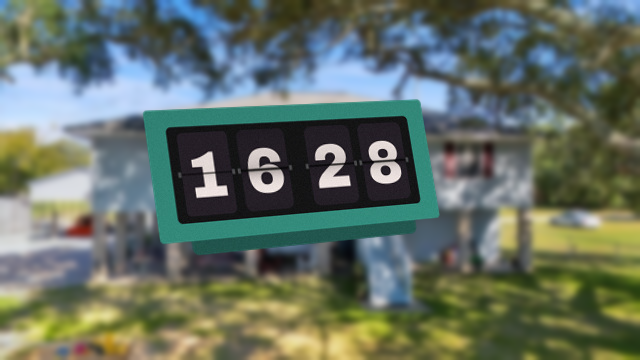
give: {"hour": 16, "minute": 28}
